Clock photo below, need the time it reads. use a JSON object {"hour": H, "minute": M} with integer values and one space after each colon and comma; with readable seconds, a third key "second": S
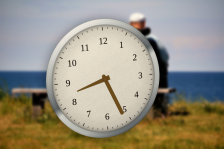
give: {"hour": 8, "minute": 26}
